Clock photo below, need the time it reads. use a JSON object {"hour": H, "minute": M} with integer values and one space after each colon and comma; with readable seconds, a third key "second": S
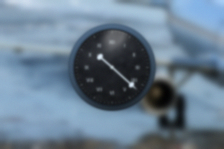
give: {"hour": 10, "minute": 22}
